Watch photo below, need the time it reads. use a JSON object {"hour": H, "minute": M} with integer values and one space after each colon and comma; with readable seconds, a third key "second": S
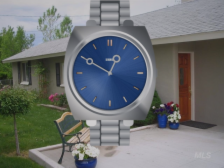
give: {"hour": 12, "minute": 50}
